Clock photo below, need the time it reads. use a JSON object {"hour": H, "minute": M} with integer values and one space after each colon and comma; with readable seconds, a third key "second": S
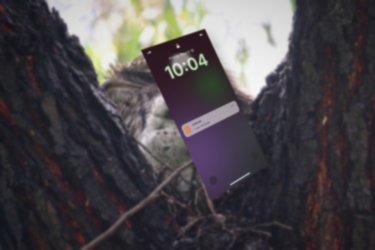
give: {"hour": 10, "minute": 4}
